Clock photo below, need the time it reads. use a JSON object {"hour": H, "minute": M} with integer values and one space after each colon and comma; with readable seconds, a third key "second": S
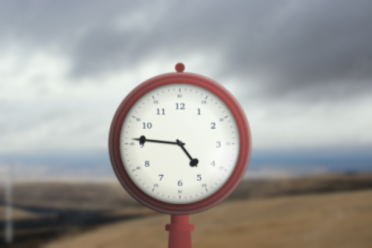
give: {"hour": 4, "minute": 46}
